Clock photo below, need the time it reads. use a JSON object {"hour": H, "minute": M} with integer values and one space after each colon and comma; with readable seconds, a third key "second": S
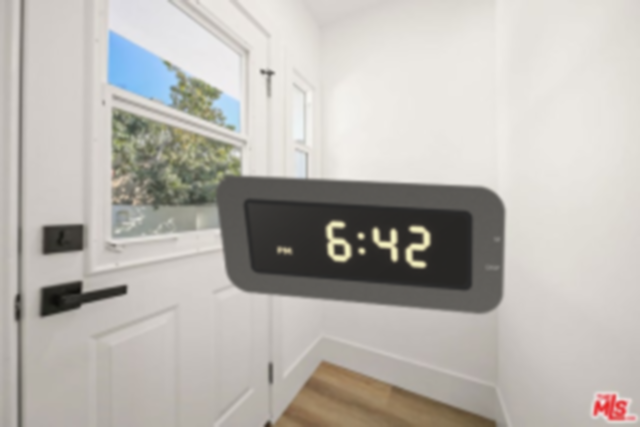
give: {"hour": 6, "minute": 42}
